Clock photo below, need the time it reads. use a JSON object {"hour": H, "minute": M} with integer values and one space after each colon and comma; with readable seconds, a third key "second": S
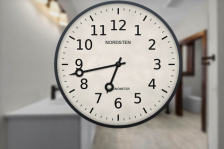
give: {"hour": 6, "minute": 43}
